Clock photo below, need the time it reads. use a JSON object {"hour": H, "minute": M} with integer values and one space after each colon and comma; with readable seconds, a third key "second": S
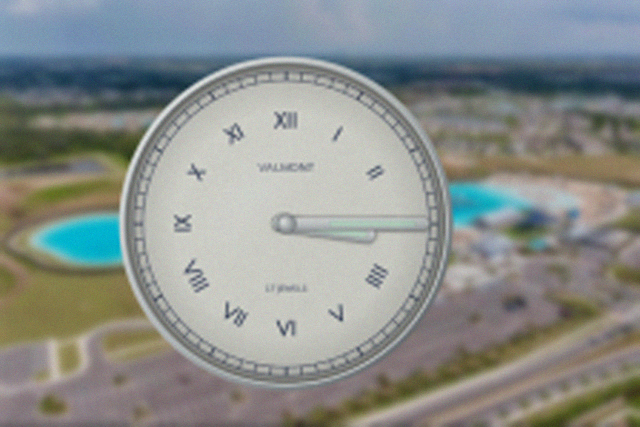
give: {"hour": 3, "minute": 15}
